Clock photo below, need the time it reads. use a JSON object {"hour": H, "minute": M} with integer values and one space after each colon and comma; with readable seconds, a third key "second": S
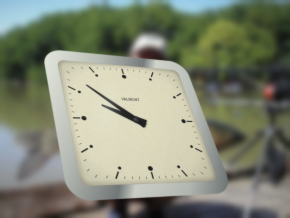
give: {"hour": 9, "minute": 52}
